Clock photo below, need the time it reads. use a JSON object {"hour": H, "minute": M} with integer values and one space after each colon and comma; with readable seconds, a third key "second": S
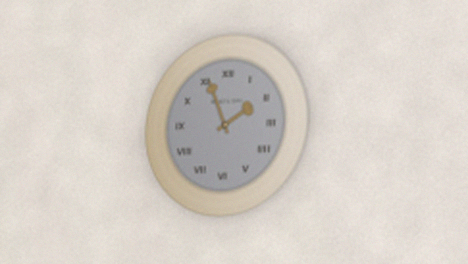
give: {"hour": 1, "minute": 56}
